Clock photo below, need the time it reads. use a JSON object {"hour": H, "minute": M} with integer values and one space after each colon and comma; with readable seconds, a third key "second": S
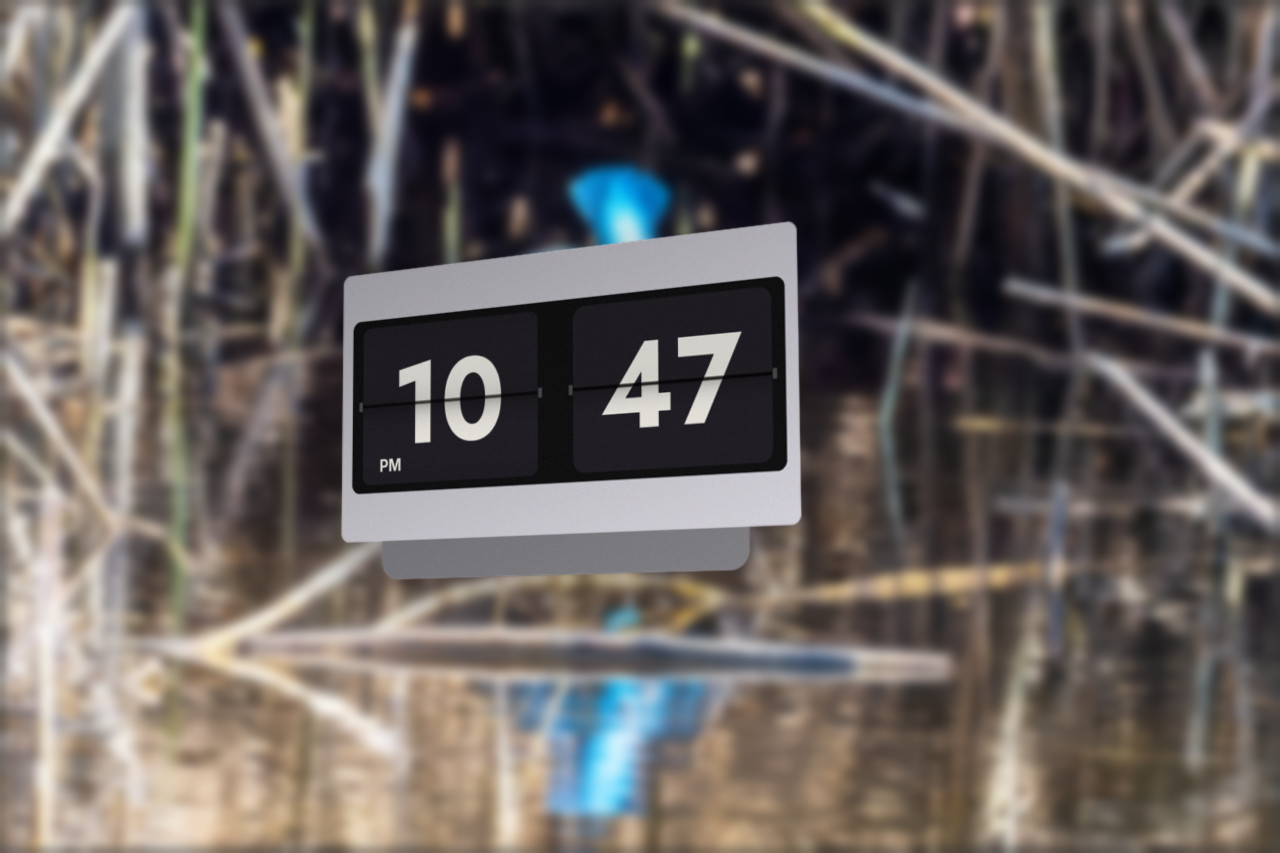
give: {"hour": 10, "minute": 47}
